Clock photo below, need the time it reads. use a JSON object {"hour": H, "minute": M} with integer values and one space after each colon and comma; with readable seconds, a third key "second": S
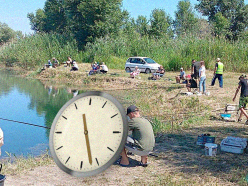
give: {"hour": 11, "minute": 27}
